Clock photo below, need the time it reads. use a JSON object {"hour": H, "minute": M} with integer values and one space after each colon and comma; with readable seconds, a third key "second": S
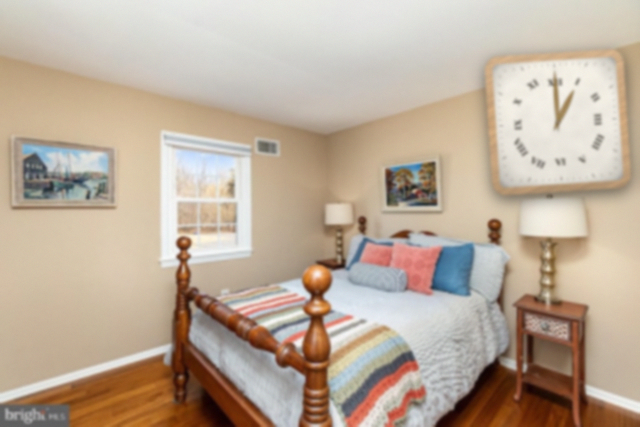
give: {"hour": 1, "minute": 0}
